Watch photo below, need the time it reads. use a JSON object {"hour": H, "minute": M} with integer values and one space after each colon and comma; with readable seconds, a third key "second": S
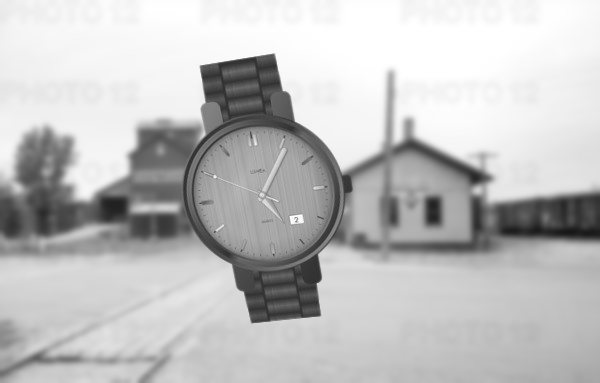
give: {"hour": 5, "minute": 5, "second": 50}
